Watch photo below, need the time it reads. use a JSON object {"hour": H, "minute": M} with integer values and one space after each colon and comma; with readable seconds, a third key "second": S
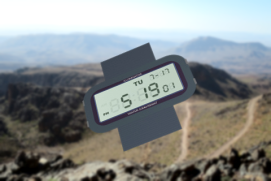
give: {"hour": 5, "minute": 19, "second": 1}
